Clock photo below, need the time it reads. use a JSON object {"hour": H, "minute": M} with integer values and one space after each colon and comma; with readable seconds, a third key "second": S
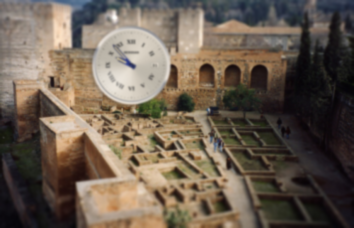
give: {"hour": 9, "minute": 53}
